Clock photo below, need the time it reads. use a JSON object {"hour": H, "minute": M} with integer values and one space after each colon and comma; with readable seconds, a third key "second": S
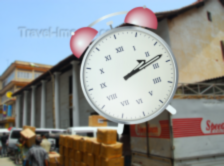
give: {"hour": 2, "minute": 13}
